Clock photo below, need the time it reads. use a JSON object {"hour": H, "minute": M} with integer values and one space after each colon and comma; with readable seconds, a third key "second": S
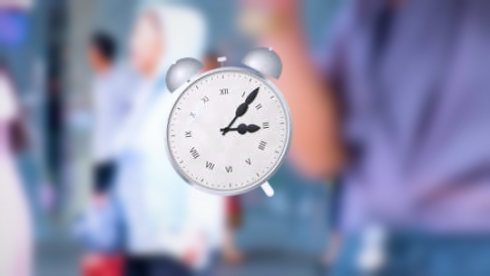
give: {"hour": 3, "minute": 7}
